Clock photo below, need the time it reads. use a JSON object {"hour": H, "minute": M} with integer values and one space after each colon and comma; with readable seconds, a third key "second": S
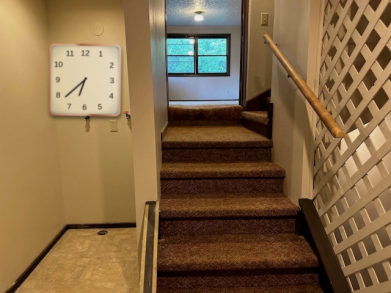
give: {"hour": 6, "minute": 38}
